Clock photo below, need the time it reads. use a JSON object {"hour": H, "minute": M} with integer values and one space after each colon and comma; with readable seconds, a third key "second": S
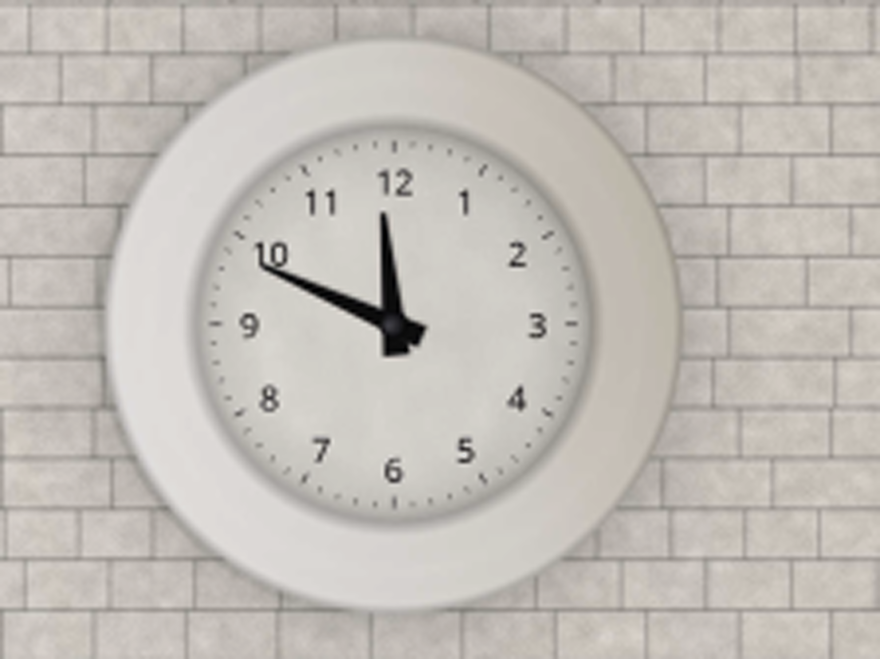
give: {"hour": 11, "minute": 49}
